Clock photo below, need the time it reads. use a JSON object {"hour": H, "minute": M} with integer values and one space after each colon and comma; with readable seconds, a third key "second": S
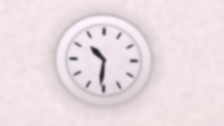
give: {"hour": 10, "minute": 31}
